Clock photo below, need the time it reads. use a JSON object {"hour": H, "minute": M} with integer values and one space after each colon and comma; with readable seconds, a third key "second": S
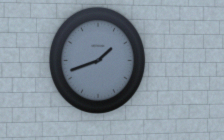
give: {"hour": 1, "minute": 42}
